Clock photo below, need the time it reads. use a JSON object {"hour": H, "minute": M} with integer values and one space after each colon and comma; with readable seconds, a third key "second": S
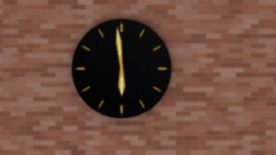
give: {"hour": 5, "minute": 59}
